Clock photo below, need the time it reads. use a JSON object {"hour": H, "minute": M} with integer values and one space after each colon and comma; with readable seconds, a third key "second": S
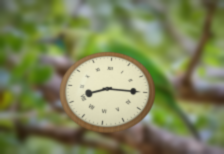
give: {"hour": 8, "minute": 15}
